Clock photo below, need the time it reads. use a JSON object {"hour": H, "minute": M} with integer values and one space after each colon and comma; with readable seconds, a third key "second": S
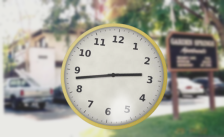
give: {"hour": 2, "minute": 43}
